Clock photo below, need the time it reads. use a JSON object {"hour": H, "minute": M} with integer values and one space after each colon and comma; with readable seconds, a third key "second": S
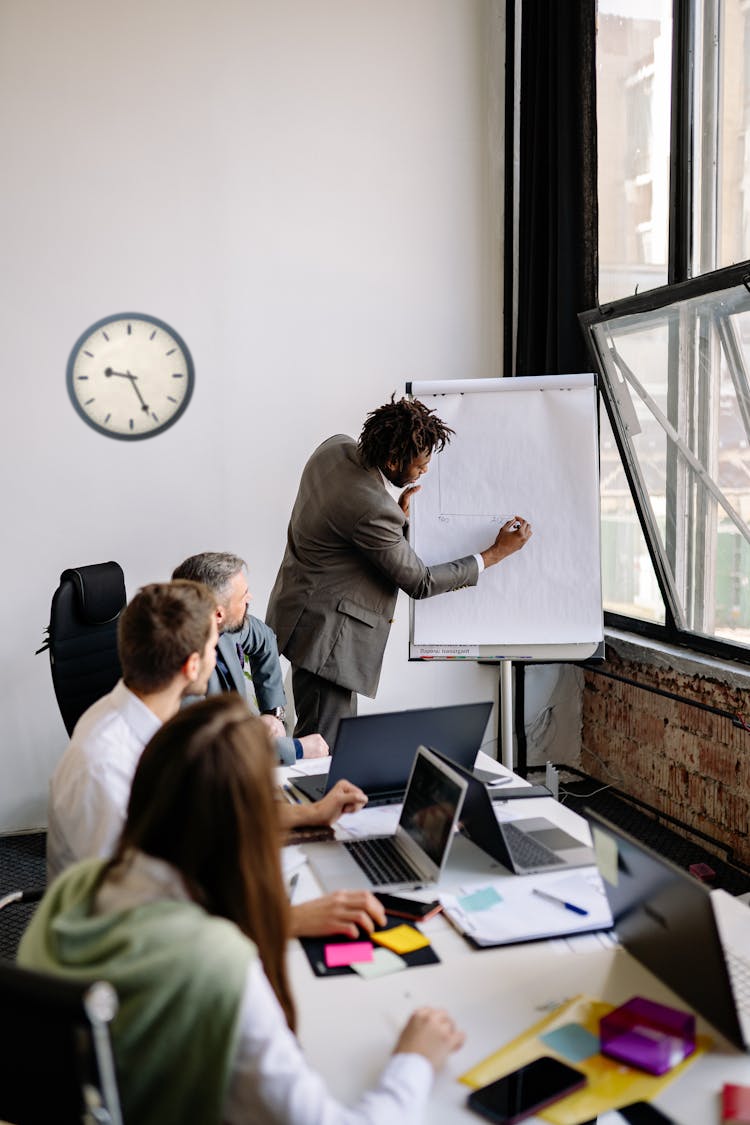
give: {"hour": 9, "minute": 26}
